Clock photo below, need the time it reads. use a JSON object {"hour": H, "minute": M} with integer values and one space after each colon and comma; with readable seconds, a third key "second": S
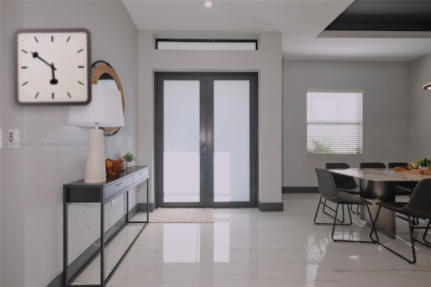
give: {"hour": 5, "minute": 51}
